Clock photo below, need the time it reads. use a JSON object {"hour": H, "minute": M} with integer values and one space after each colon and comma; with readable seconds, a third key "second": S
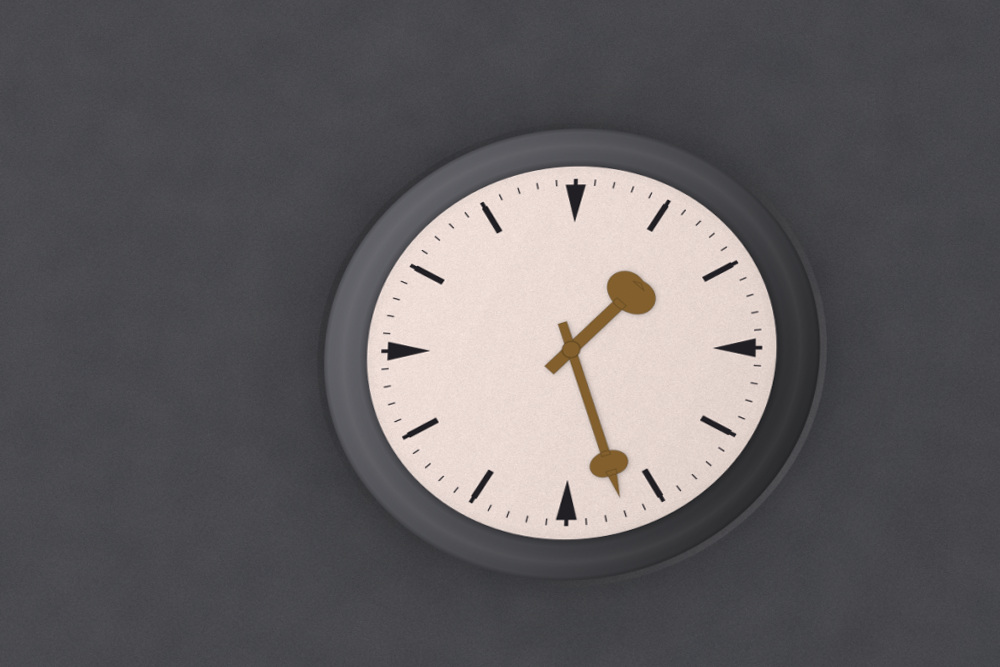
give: {"hour": 1, "minute": 27}
